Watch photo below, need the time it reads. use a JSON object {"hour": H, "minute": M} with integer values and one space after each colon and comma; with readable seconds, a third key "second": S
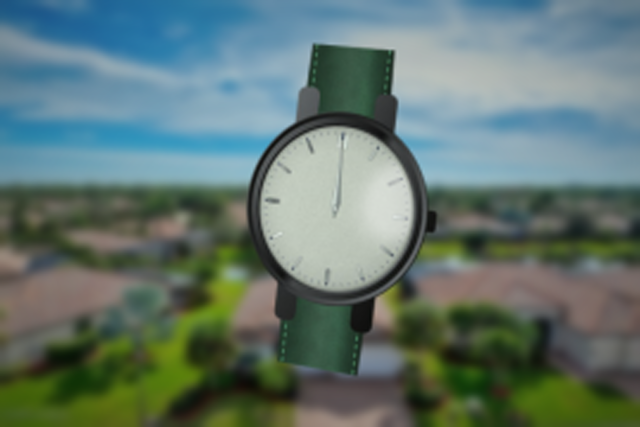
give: {"hour": 12, "minute": 0}
